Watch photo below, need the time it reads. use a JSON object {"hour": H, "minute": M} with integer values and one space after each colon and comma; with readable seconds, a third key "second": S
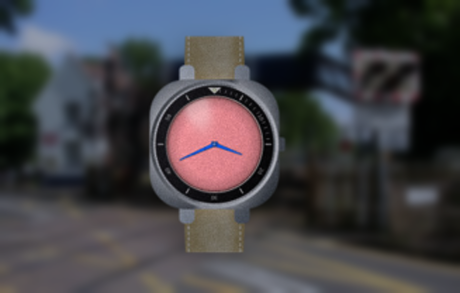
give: {"hour": 3, "minute": 41}
